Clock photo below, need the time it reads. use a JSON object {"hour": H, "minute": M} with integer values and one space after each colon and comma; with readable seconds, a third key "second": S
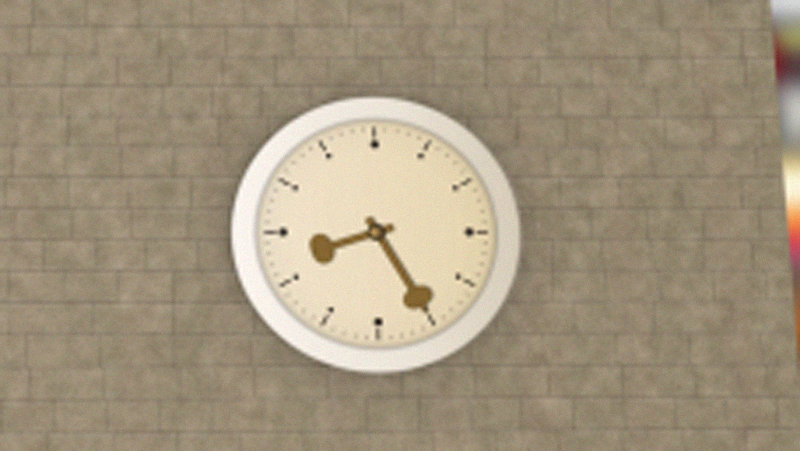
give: {"hour": 8, "minute": 25}
